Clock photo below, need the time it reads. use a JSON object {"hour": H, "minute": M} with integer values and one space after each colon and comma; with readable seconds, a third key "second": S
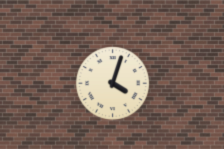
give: {"hour": 4, "minute": 3}
